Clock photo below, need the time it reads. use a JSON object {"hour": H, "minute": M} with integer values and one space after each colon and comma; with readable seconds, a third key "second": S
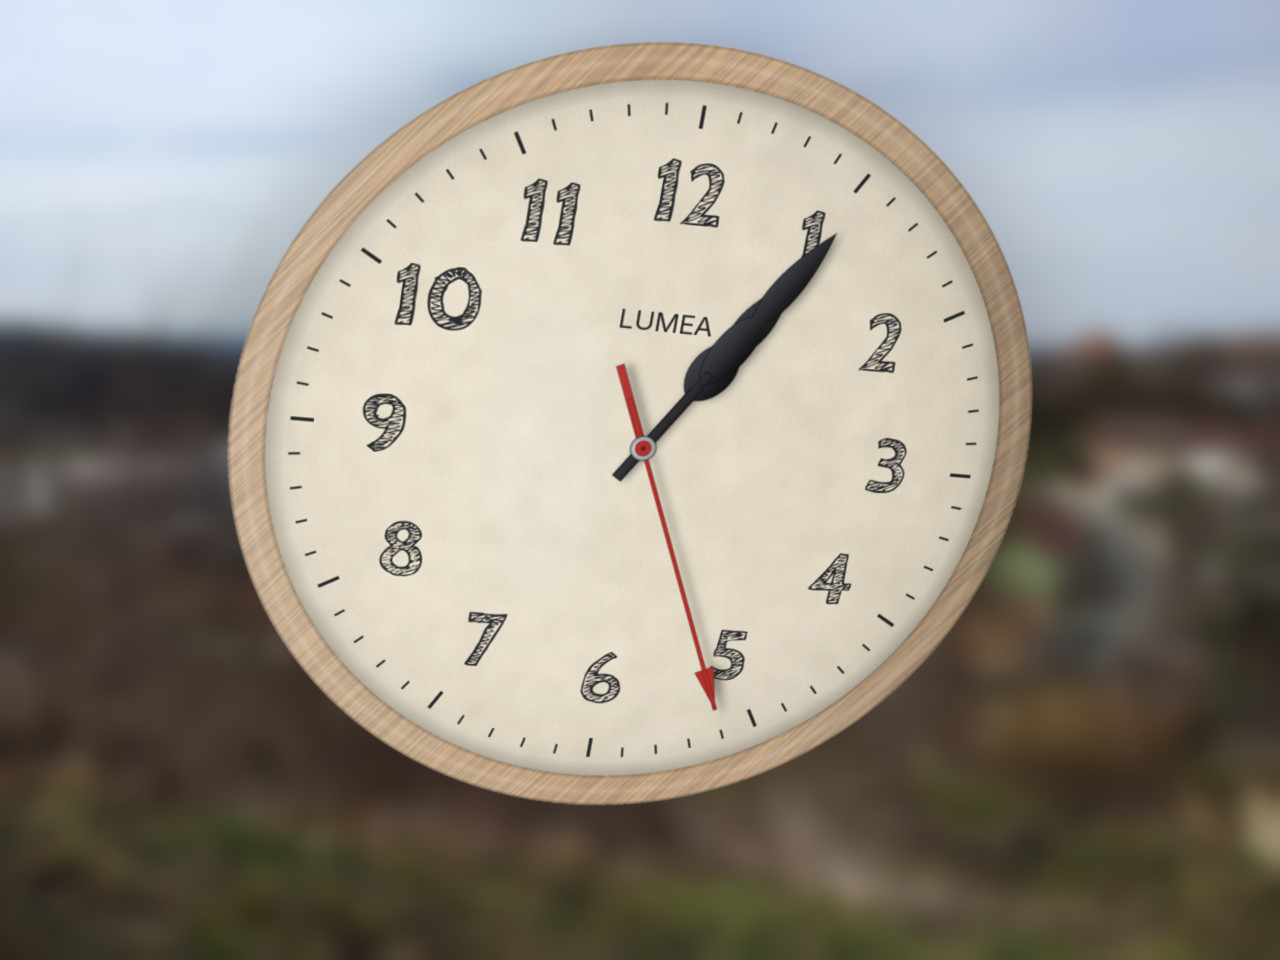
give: {"hour": 1, "minute": 5, "second": 26}
